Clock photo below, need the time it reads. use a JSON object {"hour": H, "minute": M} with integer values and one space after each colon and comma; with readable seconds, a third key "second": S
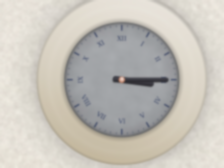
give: {"hour": 3, "minute": 15}
